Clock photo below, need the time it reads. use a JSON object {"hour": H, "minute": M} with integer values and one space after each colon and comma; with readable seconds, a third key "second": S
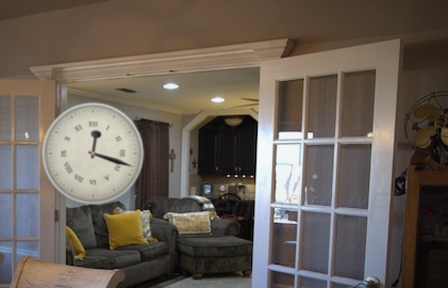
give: {"hour": 12, "minute": 18}
